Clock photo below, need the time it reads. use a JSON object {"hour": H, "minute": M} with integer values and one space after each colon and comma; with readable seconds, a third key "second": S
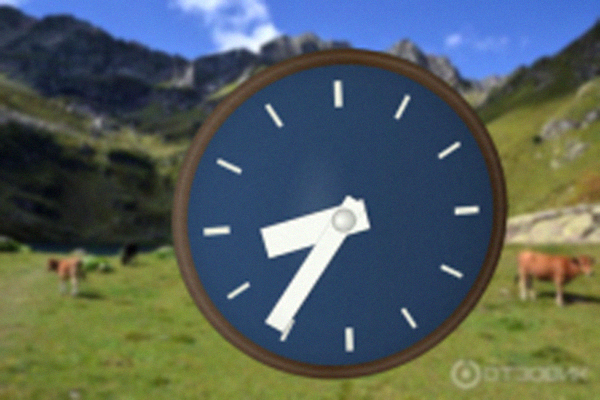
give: {"hour": 8, "minute": 36}
